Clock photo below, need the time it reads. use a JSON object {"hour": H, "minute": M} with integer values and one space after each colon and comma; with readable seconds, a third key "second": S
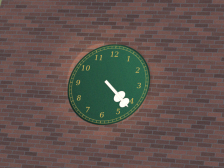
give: {"hour": 4, "minute": 22}
